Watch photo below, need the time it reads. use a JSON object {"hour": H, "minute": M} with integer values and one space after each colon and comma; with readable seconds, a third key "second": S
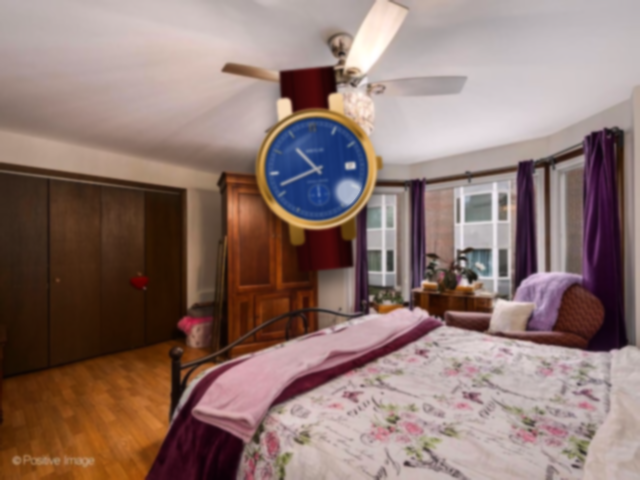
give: {"hour": 10, "minute": 42}
